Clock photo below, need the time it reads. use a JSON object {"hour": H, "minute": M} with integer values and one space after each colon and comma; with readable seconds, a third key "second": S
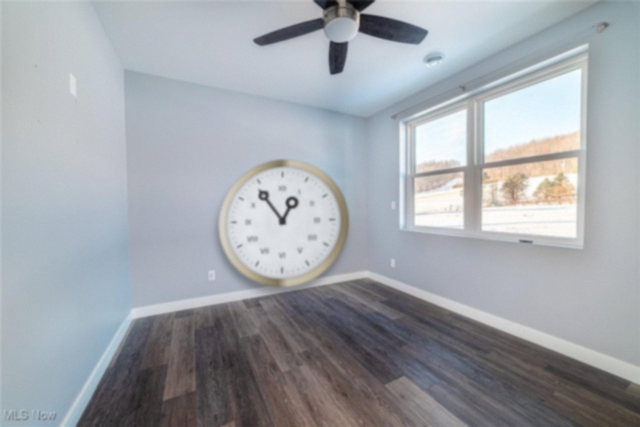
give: {"hour": 12, "minute": 54}
